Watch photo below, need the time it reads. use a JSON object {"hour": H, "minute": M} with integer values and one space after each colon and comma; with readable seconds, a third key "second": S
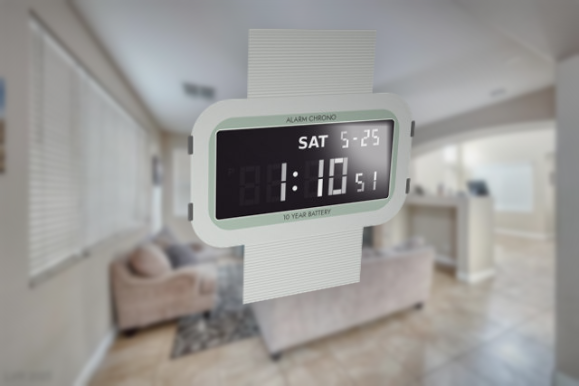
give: {"hour": 1, "minute": 10, "second": 51}
